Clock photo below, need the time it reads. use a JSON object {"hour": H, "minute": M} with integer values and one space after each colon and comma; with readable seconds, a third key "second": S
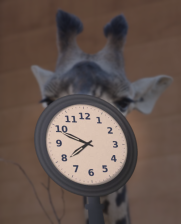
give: {"hour": 7, "minute": 49}
